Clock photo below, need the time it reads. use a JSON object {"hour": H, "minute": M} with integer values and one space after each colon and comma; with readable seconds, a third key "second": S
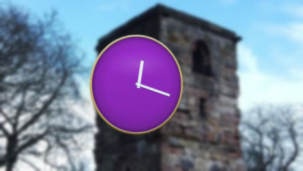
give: {"hour": 12, "minute": 18}
